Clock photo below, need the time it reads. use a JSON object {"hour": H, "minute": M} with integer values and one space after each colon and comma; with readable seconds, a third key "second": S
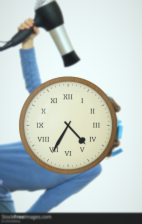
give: {"hour": 4, "minute": 35}
